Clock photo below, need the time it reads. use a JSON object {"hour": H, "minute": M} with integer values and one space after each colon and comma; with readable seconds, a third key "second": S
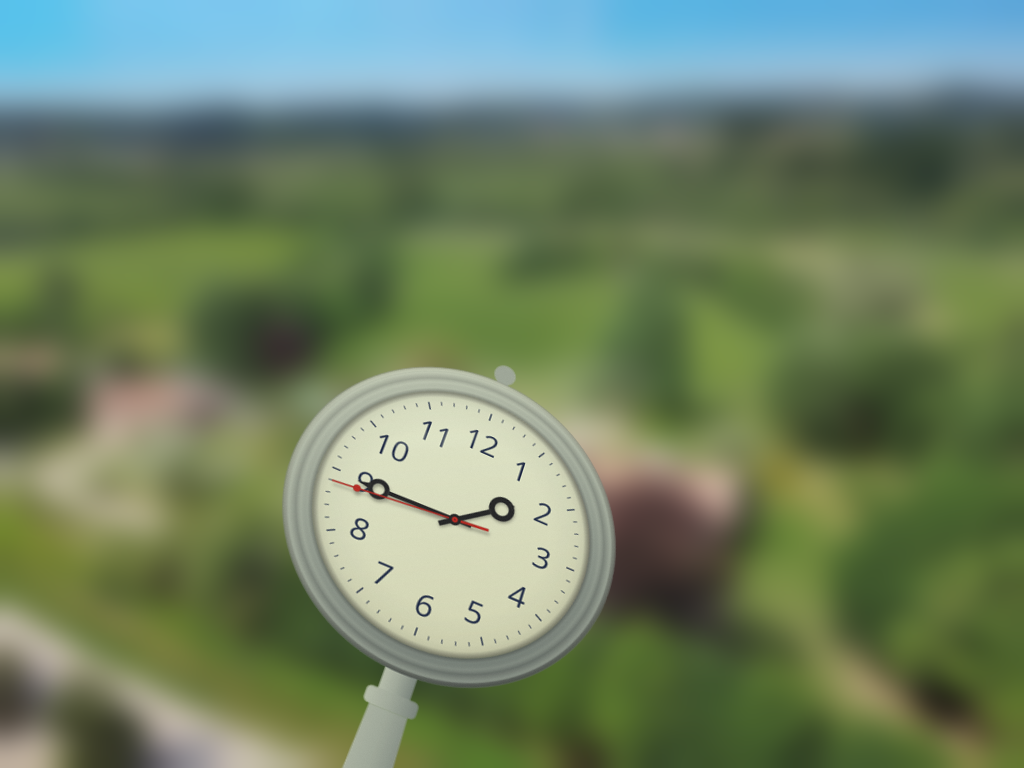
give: {"hour": 1, "minute": 44, "second": 44}
